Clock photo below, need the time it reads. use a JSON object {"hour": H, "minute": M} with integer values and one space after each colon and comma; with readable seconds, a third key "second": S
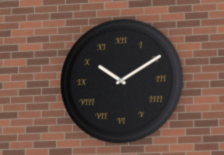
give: {"hour": 10, "minute": 10}
